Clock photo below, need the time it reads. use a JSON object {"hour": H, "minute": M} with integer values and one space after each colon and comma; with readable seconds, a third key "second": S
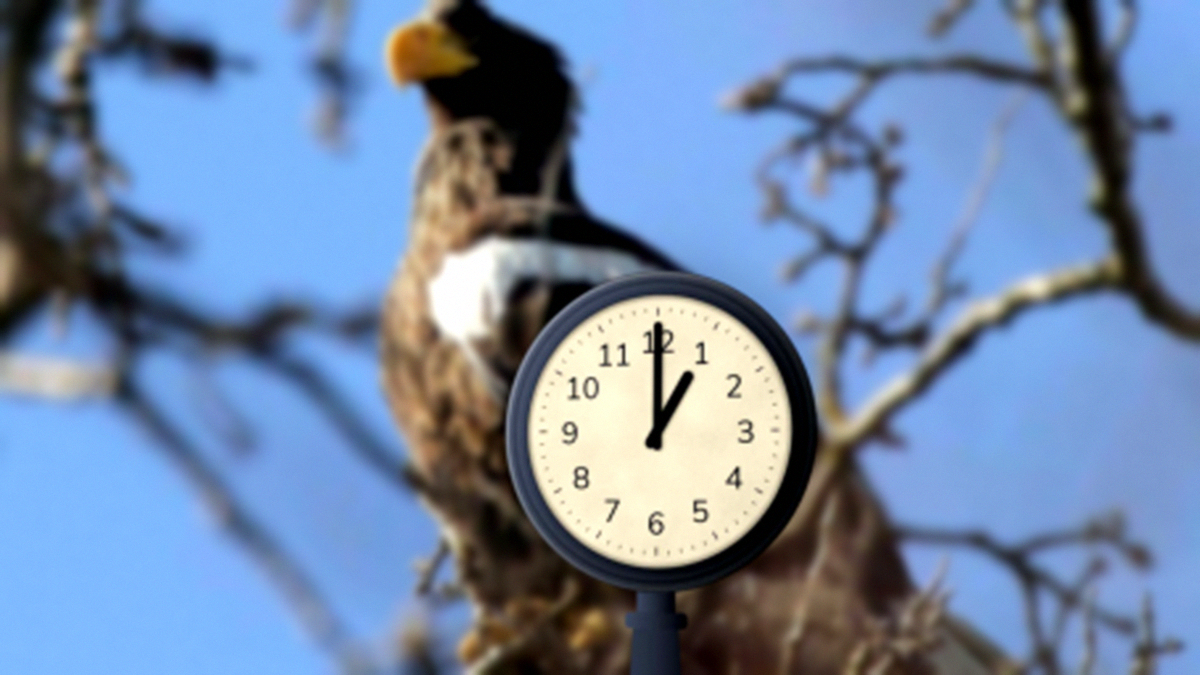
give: {"hour": 1, "minute": 0}
